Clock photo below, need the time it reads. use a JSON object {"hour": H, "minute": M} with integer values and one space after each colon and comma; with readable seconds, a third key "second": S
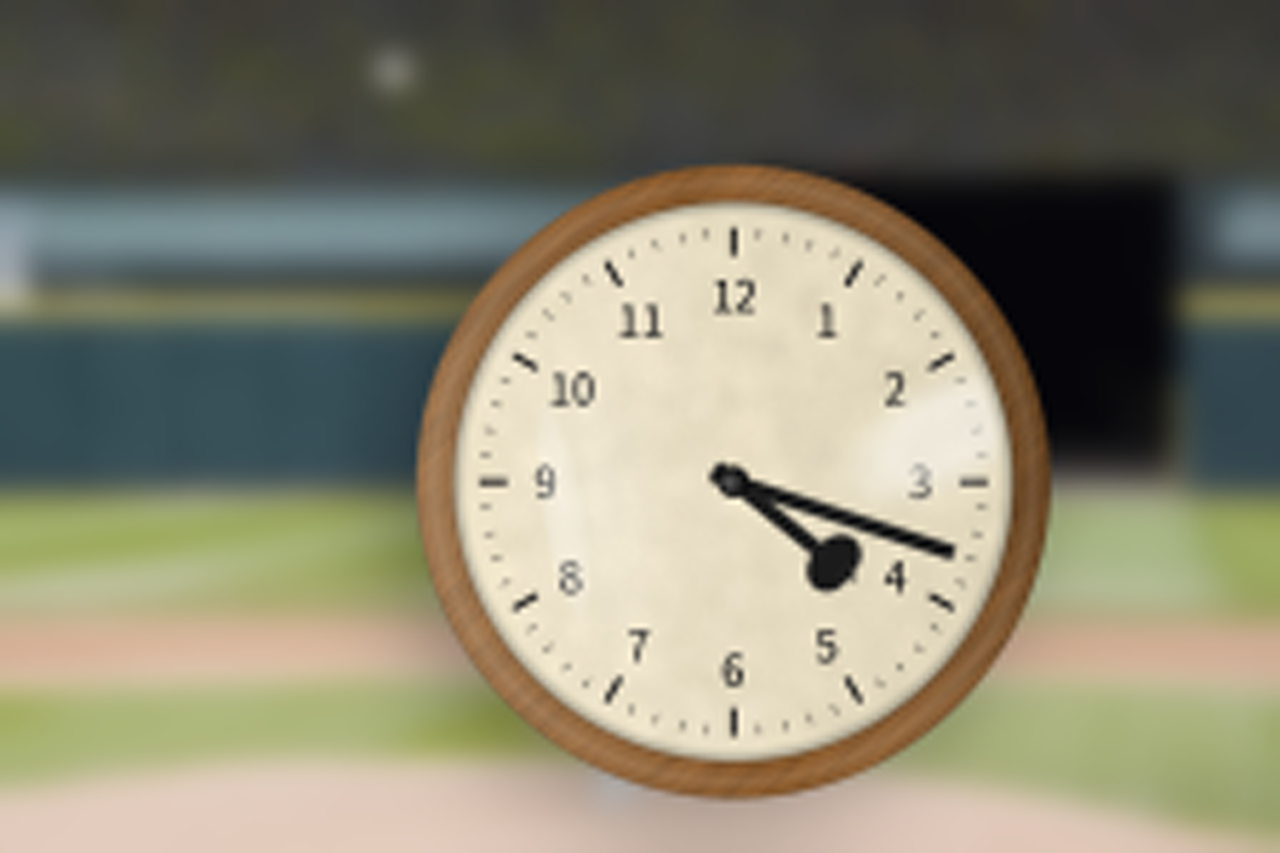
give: {"hour": 4, "minute": 18}
